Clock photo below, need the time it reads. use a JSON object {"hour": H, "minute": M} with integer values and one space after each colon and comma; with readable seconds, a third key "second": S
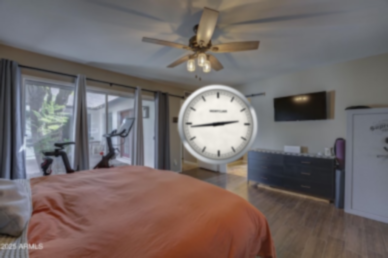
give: {"hour": 2, "minute": 44}
